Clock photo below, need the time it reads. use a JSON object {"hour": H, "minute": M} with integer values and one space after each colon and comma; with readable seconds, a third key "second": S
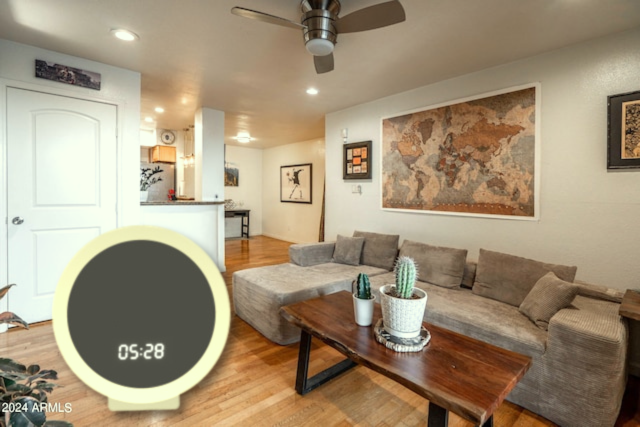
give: {"hour": 5, "minute": 28}
